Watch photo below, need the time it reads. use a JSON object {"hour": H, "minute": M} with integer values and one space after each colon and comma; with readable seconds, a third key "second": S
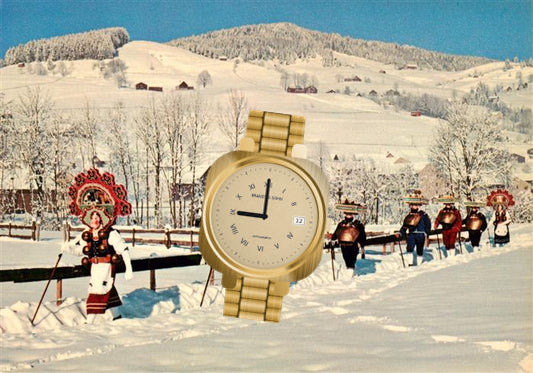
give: {"hour": 9, "minute": 0}
